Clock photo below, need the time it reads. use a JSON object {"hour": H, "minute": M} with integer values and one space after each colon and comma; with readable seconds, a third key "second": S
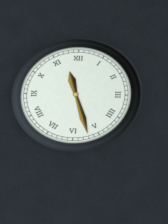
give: {"hour": 11, "minute": 27}
